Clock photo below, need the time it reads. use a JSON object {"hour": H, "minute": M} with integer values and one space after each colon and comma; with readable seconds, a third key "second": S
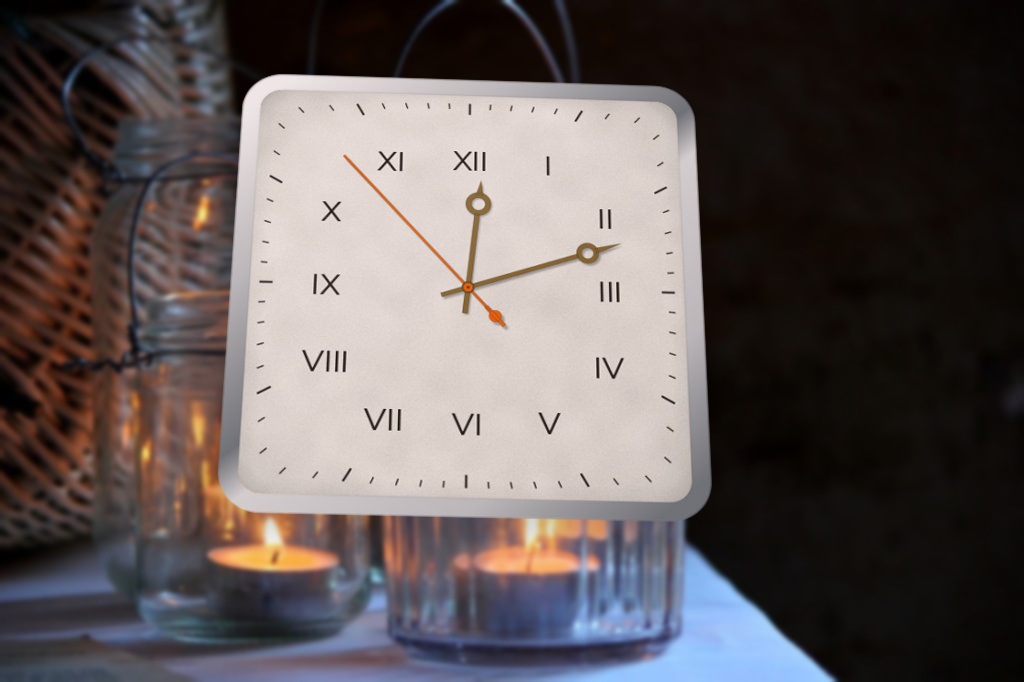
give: {"hour": 12, "minute": 11, "second": 53}
